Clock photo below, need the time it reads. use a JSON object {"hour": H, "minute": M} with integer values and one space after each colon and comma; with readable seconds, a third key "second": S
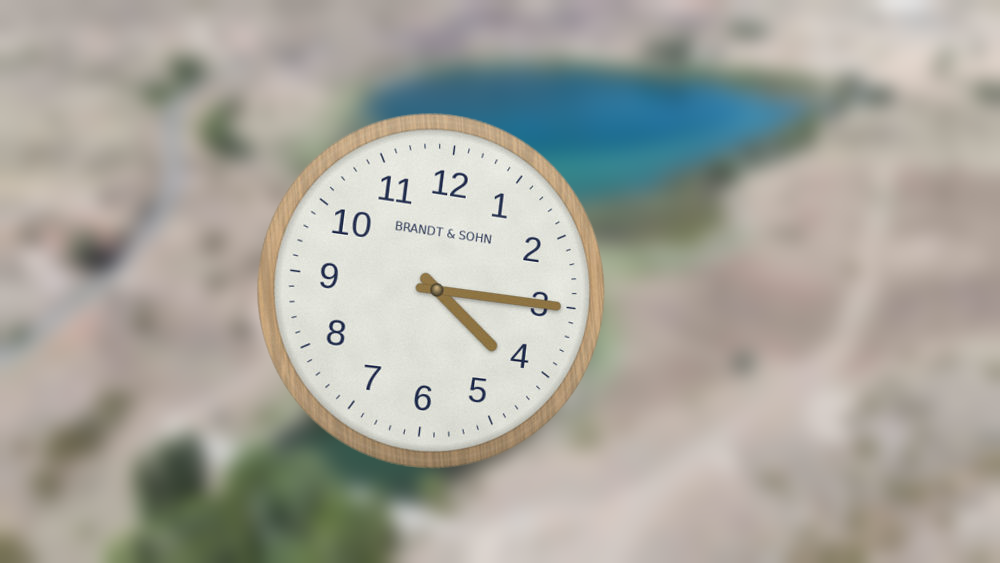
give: {"hour": 4, "minute": 15}
